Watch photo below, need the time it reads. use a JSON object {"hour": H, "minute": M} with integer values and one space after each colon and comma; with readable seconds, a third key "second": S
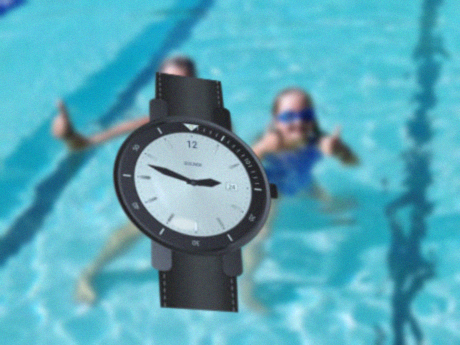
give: {"hour": 2, "minute": 48}
